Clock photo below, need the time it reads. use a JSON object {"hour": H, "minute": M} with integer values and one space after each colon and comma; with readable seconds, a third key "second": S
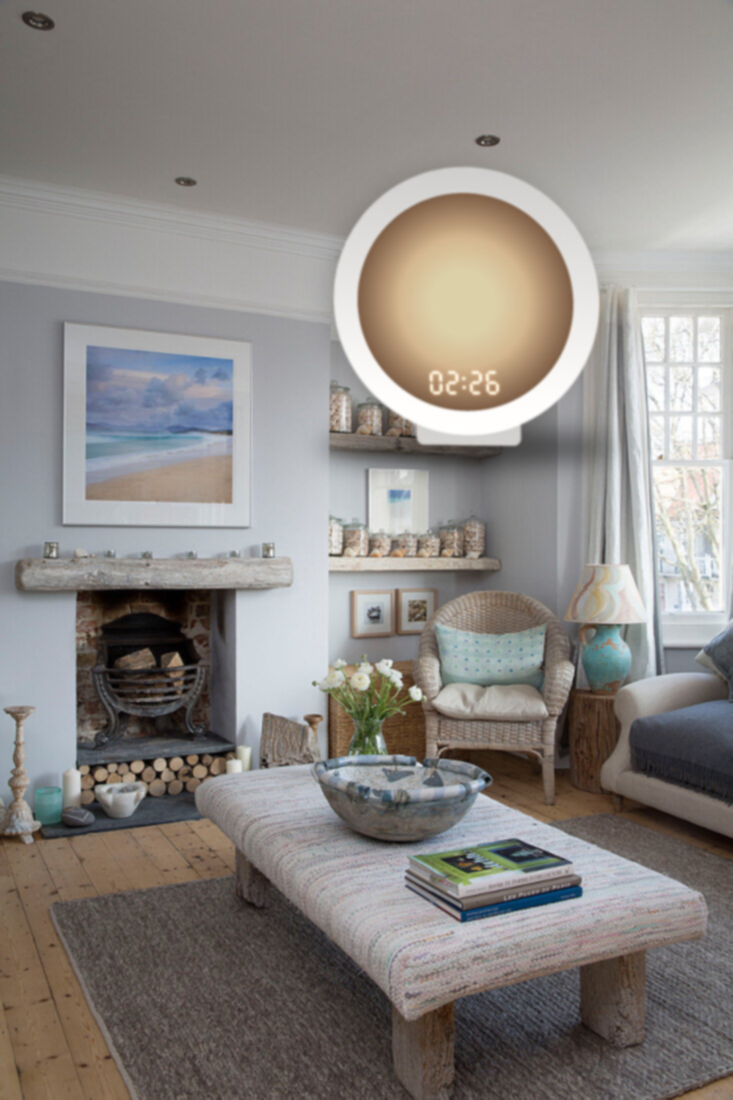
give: {"hour": 2, "minute": 26}
